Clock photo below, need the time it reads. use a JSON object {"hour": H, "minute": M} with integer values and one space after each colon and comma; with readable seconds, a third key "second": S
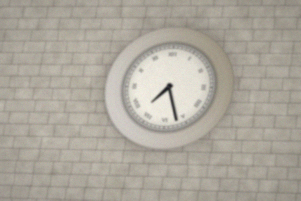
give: {"hour": 7, "minute": 27}
